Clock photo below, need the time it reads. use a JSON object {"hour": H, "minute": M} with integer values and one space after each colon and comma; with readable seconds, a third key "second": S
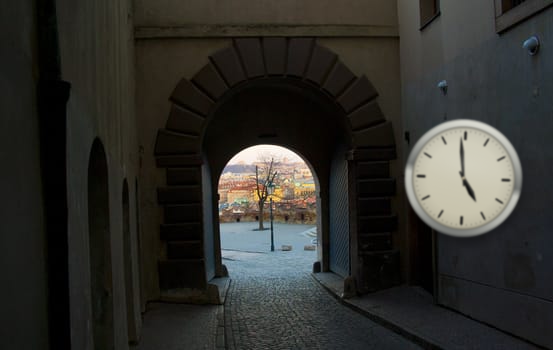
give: {"hour": 4, "minute": 59}
